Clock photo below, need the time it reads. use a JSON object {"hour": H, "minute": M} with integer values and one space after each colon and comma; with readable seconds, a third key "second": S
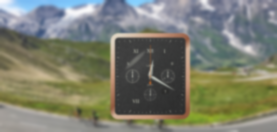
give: {"hour": 12, "minute": 20}
